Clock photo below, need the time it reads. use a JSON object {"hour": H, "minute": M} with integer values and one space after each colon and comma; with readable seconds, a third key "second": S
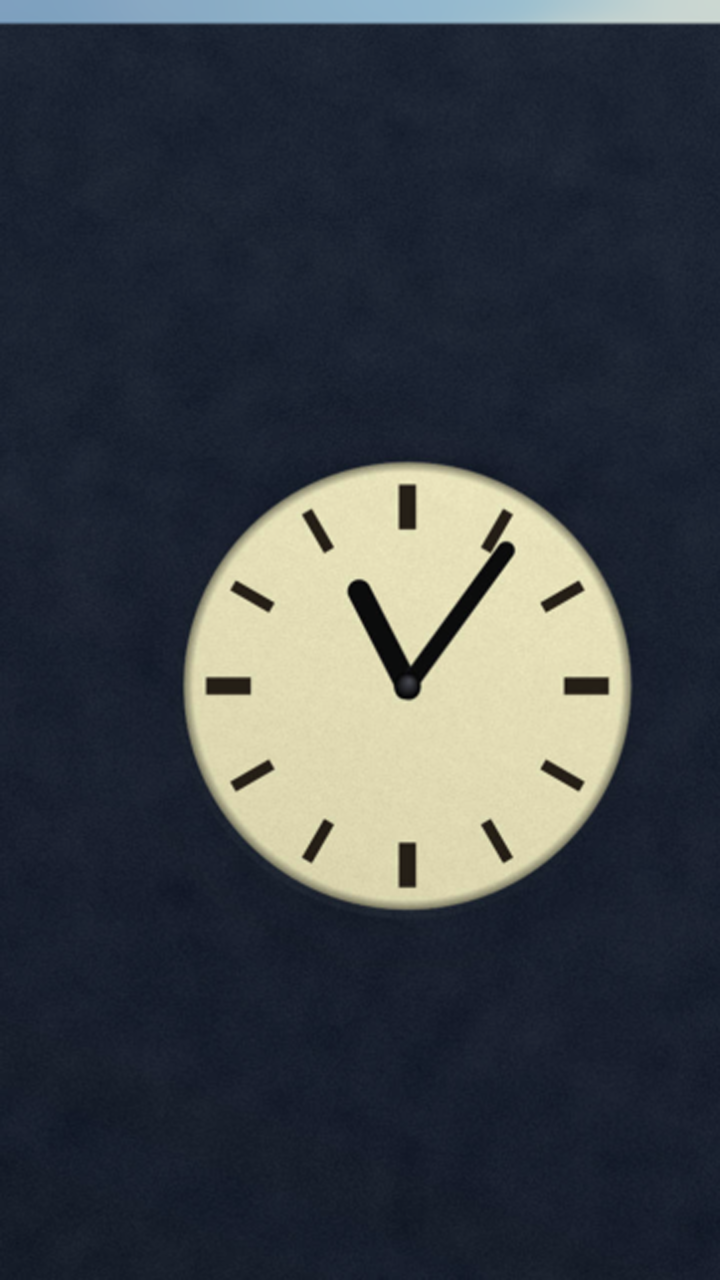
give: {"hour": 11, "minute": 6}
